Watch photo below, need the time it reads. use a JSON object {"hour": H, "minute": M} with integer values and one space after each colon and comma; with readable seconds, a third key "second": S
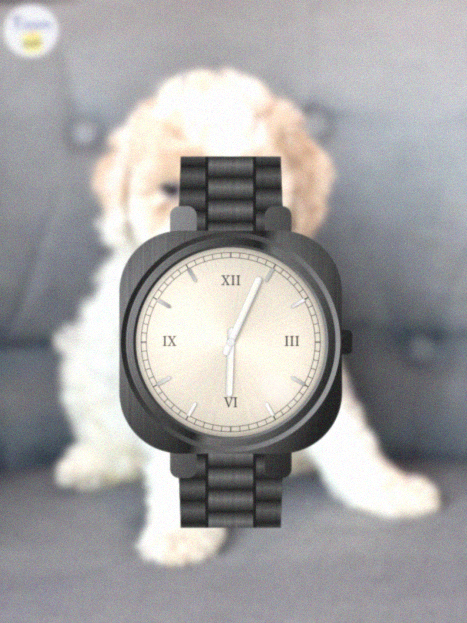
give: {"hour": 6, "minute": 4}
